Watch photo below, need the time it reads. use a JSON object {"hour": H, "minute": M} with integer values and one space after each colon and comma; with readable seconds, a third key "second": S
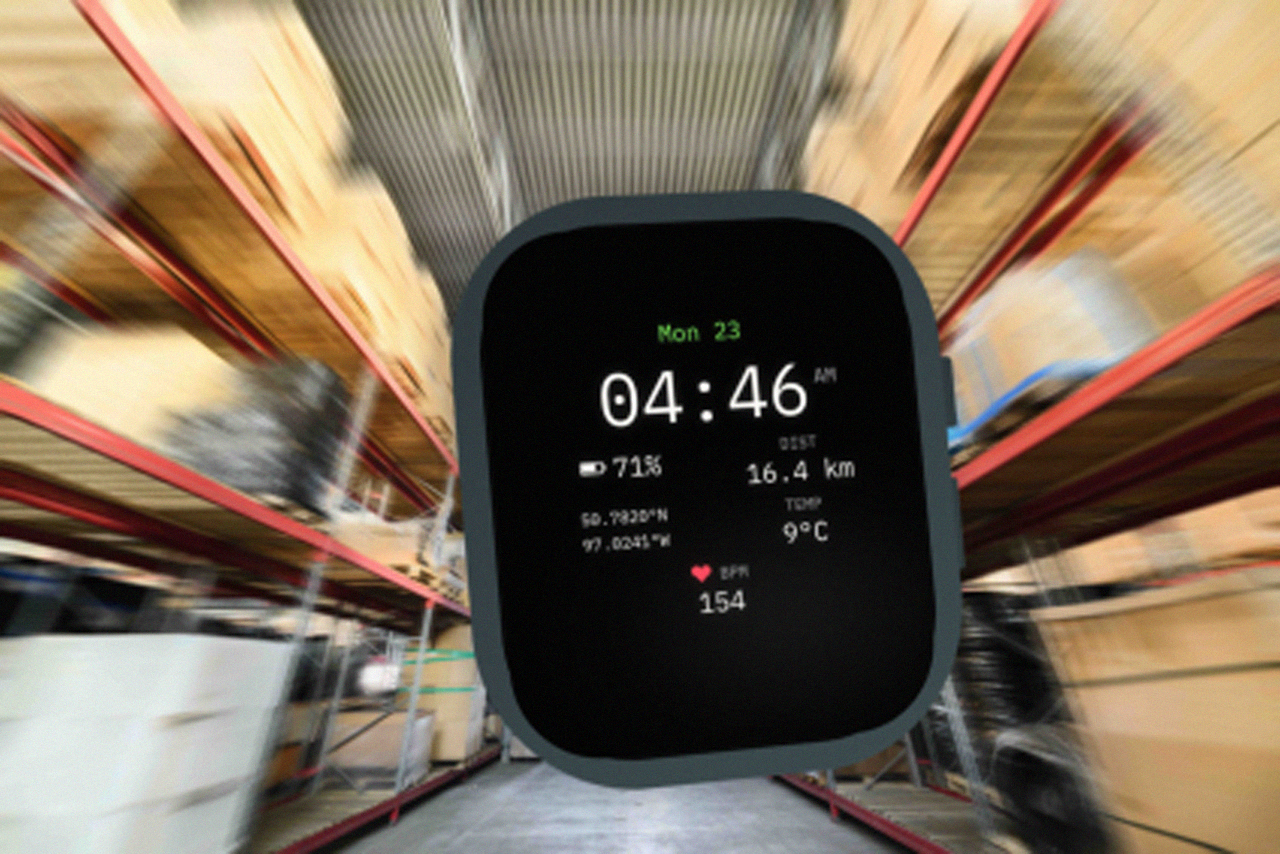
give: {"hour": 4, "minute": 46}
